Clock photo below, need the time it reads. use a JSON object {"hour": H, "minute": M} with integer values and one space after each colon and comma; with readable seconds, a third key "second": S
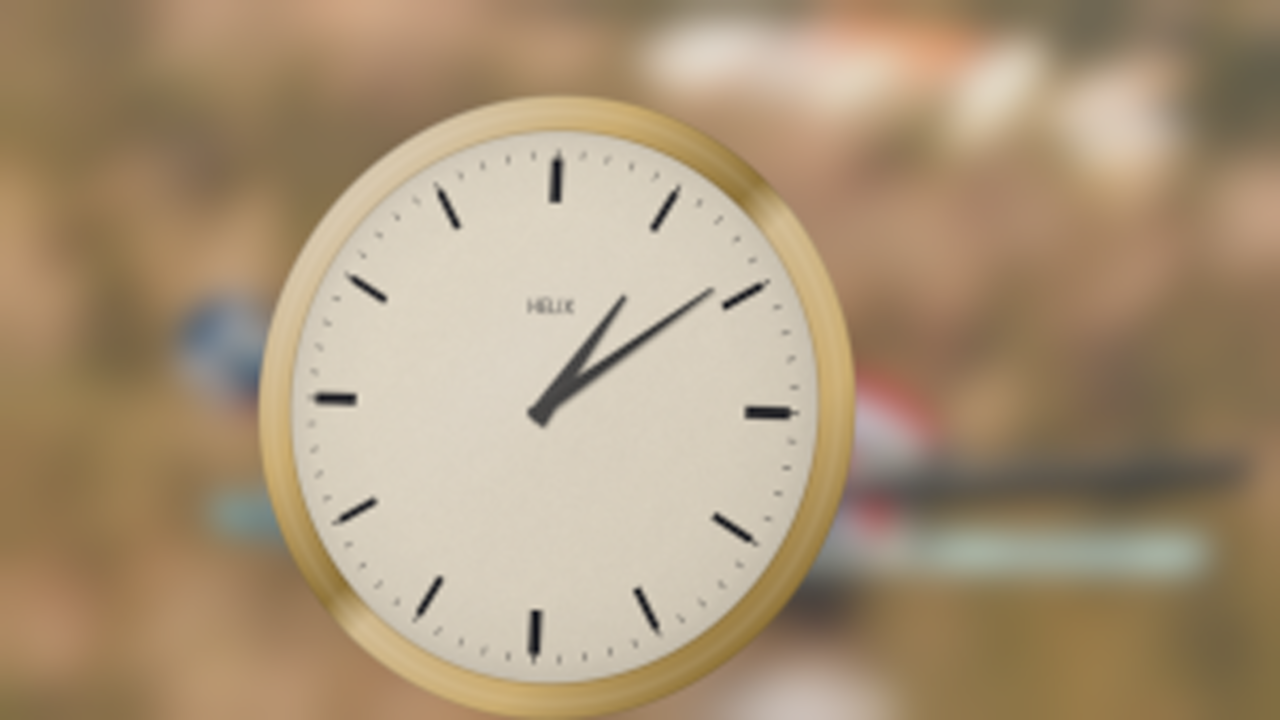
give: {"hour": 1, "minute": 9}
